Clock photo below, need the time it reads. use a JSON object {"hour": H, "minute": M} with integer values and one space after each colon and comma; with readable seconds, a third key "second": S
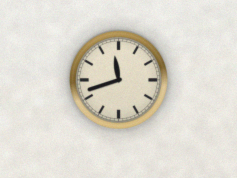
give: {"hour": 11, "minute": 42}
